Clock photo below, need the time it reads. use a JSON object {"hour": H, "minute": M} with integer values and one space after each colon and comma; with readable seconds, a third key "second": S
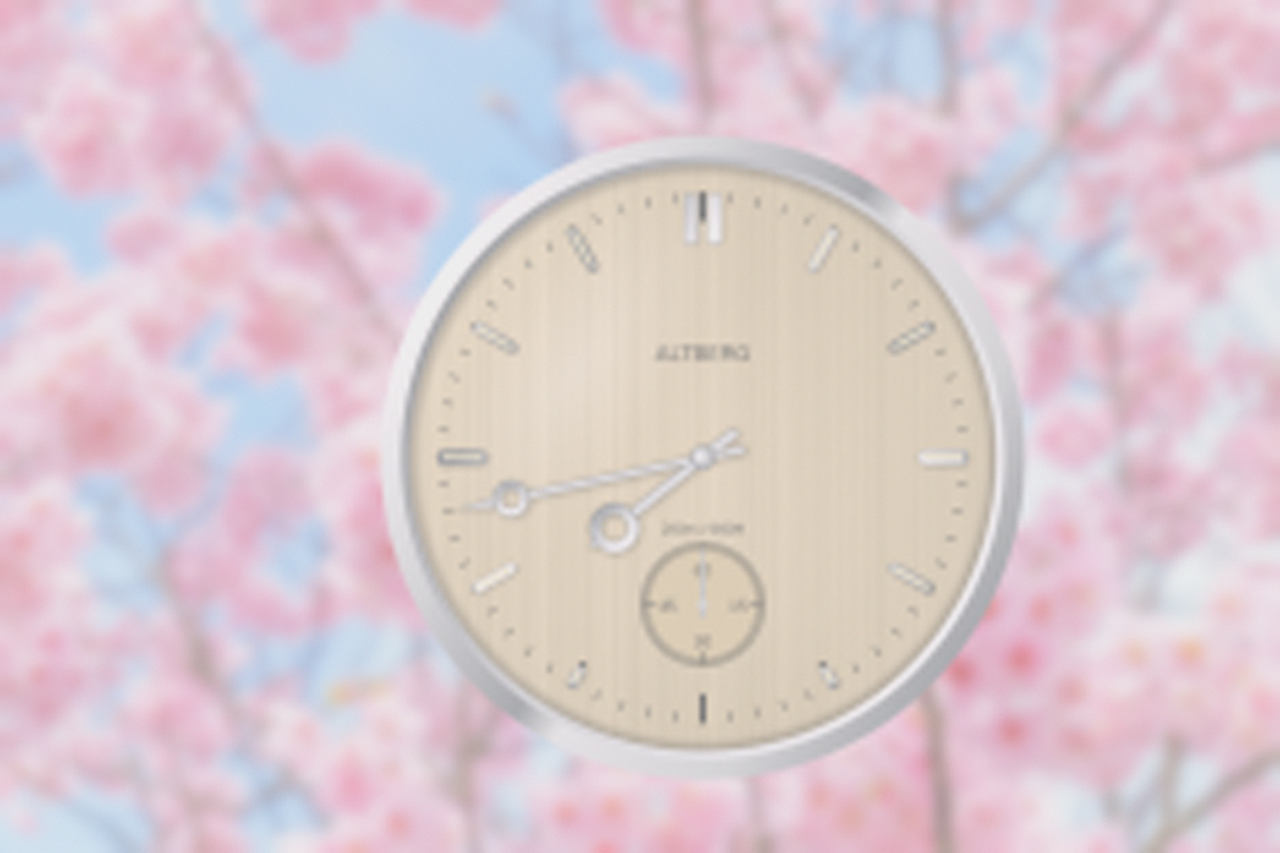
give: {"hour": 7, "minute": 43}
